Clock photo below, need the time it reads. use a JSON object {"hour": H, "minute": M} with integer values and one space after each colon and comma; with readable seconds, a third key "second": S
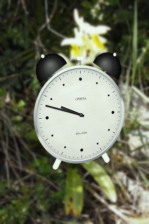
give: {"hour": 9, "minute": 48}
